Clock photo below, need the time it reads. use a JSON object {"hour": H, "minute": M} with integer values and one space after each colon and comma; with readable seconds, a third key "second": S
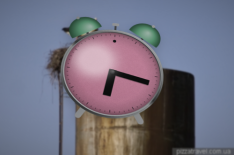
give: {"hour": 6, "minute": 17}
